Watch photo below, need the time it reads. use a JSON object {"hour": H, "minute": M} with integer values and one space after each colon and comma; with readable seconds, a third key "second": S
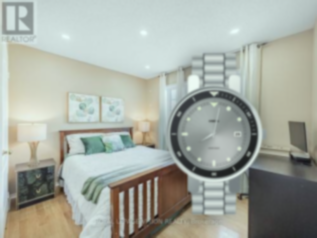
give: {"hour": 8, "minute": 2}
